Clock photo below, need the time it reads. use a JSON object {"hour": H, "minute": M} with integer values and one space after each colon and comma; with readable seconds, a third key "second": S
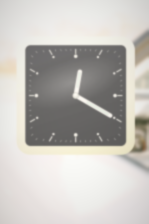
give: {"hour": 12, "minute": 20}
